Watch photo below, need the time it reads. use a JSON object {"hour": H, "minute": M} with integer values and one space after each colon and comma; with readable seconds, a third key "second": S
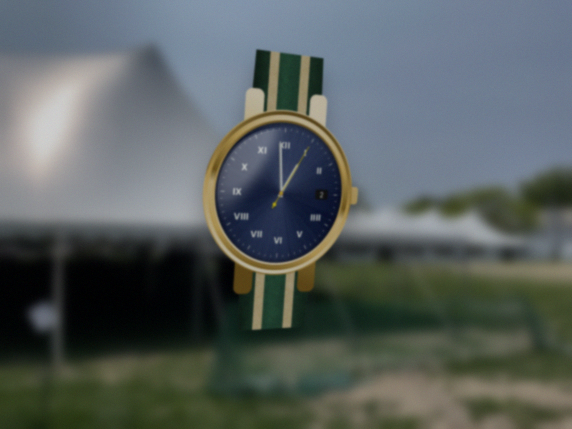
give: {"hour": 12, "minute": 59, "second": 5}
